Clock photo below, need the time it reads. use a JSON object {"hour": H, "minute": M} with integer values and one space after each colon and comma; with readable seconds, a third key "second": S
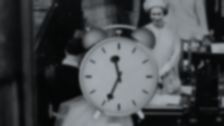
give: {"hour": 11, "minute": 34}
